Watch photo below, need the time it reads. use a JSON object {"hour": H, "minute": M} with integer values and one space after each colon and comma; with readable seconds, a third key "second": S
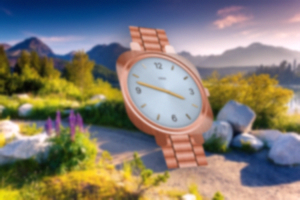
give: {"hour": 3, "minute": 48}
